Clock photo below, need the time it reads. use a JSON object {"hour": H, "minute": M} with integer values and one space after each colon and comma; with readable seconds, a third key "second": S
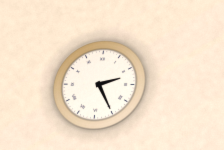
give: {"hour": 2, "minute": 25}
